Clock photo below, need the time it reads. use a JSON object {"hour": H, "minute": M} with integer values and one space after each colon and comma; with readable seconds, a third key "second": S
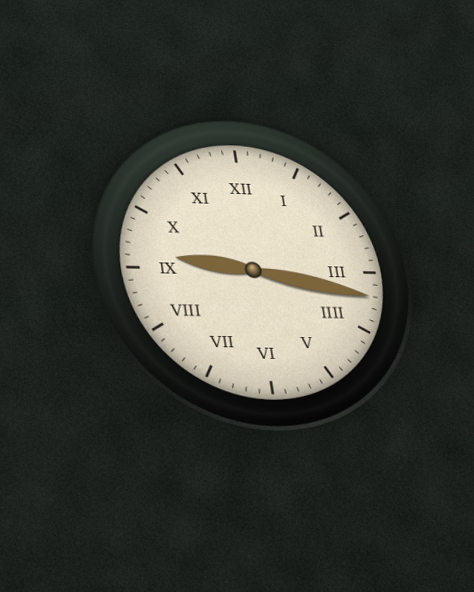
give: {"hour": 9, "minute": 17}
